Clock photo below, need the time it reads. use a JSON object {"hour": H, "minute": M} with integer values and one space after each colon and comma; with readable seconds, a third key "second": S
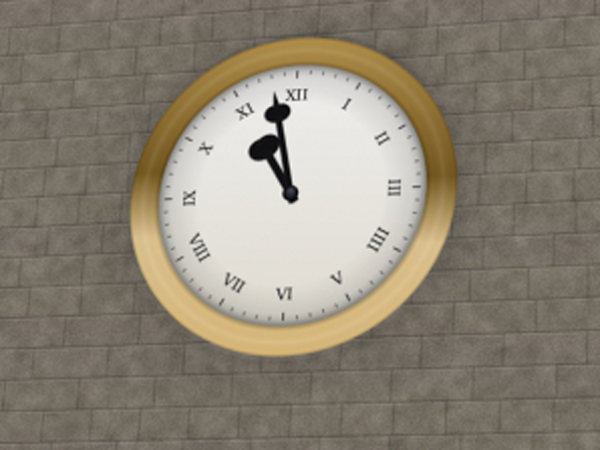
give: {"hour": 10, "minute": 58}
